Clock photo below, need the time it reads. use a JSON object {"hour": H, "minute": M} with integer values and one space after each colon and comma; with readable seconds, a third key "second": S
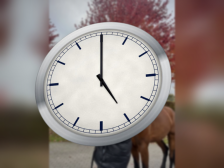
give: {"hour": 5, "minute": 0}
